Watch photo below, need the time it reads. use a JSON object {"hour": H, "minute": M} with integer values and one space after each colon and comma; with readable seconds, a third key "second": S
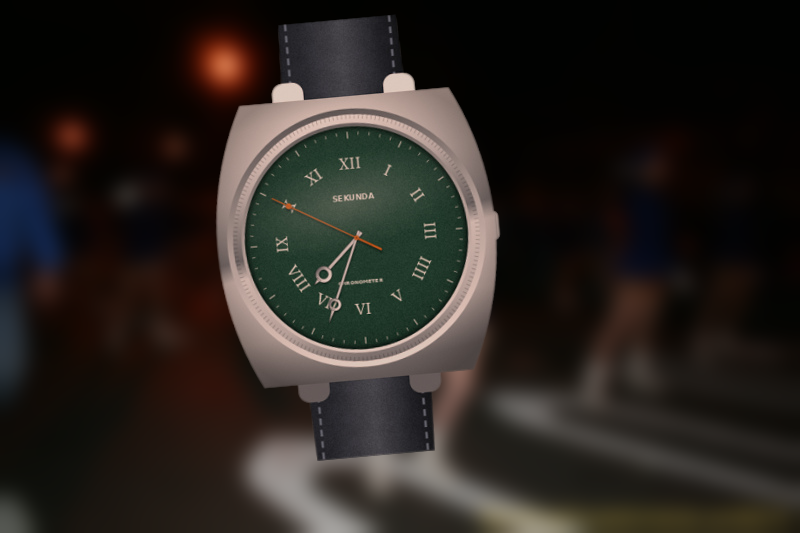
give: {"hour": 7, "minute": 33, "second": 50}
